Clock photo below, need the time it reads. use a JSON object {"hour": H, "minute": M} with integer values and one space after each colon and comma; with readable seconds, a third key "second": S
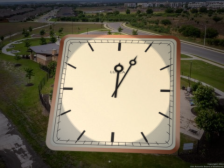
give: {"hour": 12, "minute": 4}
